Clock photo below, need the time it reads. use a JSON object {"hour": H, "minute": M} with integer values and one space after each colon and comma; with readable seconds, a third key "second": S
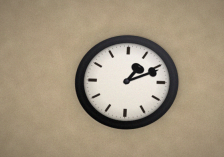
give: {"hour": 1, "minute": 11}
